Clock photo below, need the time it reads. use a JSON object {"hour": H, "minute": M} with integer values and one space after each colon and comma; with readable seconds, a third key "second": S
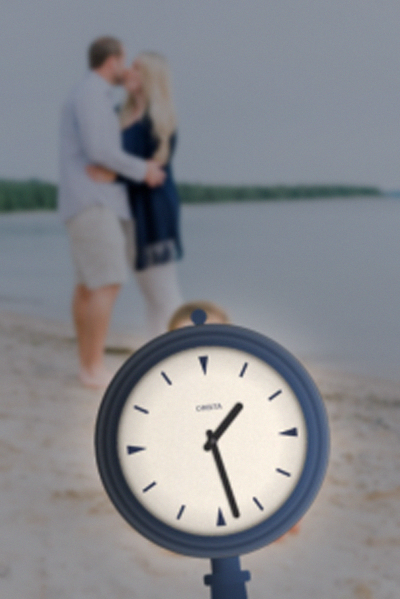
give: {"hour": 1, "minute": 28}
